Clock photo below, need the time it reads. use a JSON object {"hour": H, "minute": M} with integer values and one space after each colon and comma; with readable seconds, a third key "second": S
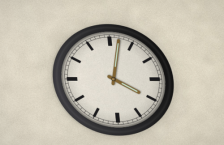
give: {"hour": 4, "minute": 2}
